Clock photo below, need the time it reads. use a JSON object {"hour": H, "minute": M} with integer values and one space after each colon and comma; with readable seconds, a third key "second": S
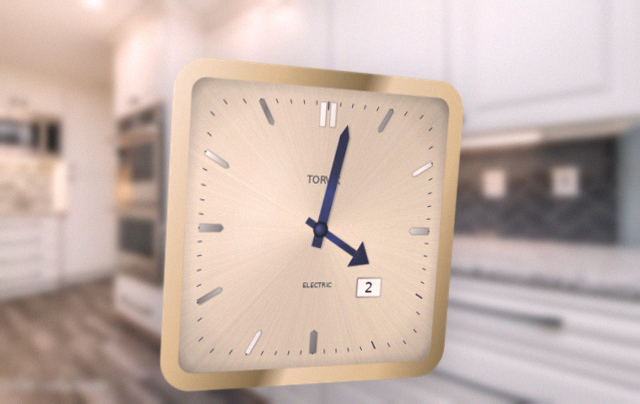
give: {"hour": 4, "minute": 2}
